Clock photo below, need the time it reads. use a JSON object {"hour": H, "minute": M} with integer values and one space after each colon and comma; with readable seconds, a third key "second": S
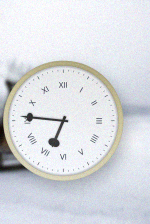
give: {"hour": 6, "minute": 46}
